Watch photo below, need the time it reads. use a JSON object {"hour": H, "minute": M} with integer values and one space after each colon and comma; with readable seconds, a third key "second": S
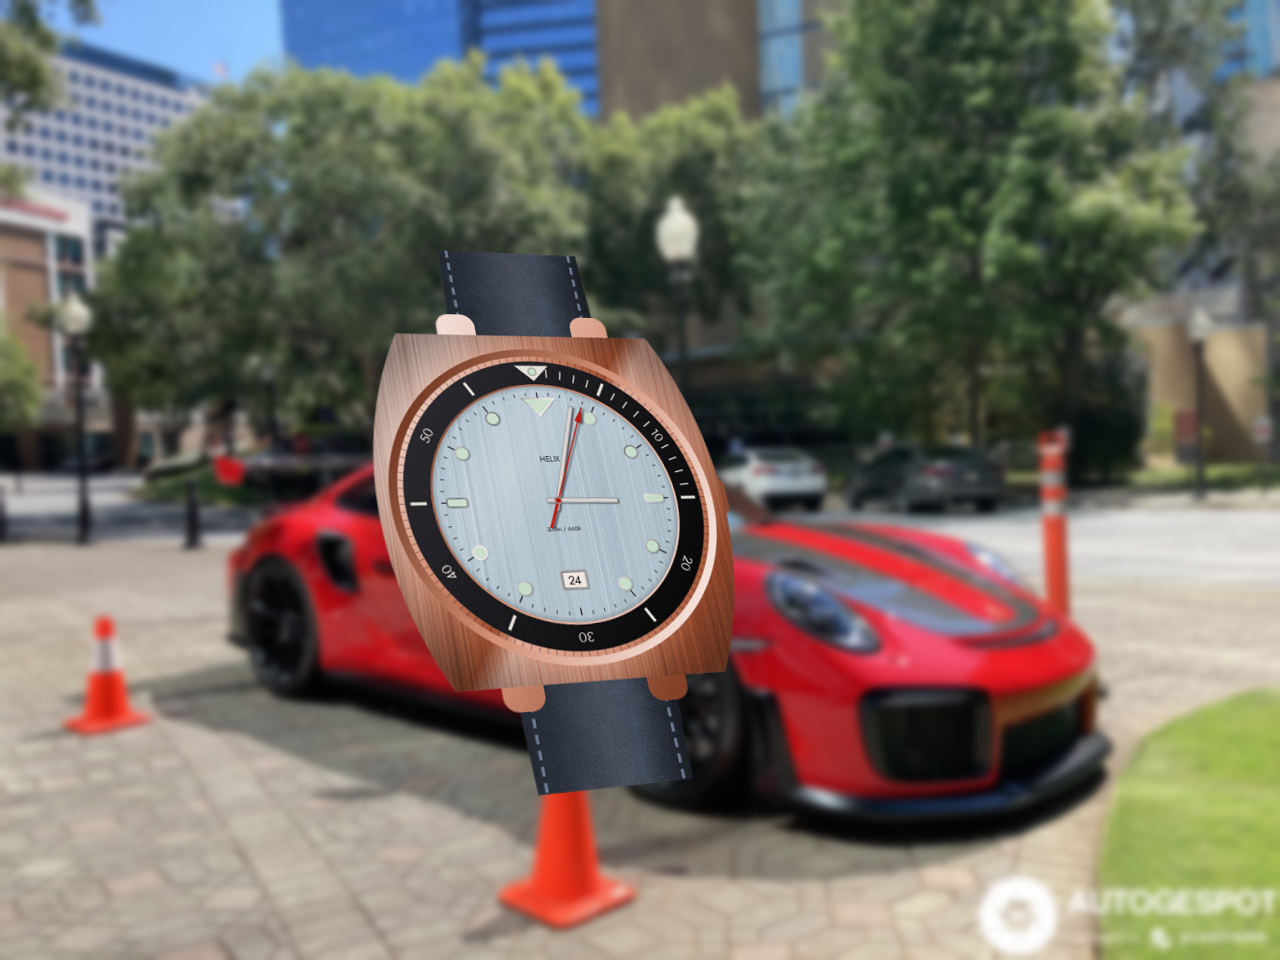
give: {"hour": 3, "minute": 3, "second": 4}
